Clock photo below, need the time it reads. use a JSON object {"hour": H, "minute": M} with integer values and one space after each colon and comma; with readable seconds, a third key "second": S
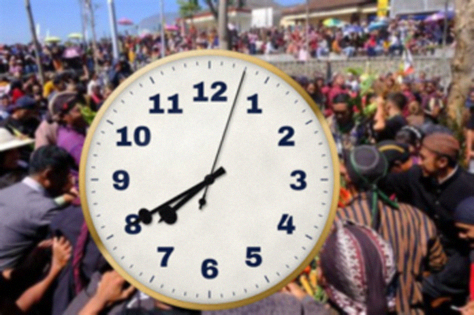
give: {"hour": 7, "minute": 40, "second": 3}
